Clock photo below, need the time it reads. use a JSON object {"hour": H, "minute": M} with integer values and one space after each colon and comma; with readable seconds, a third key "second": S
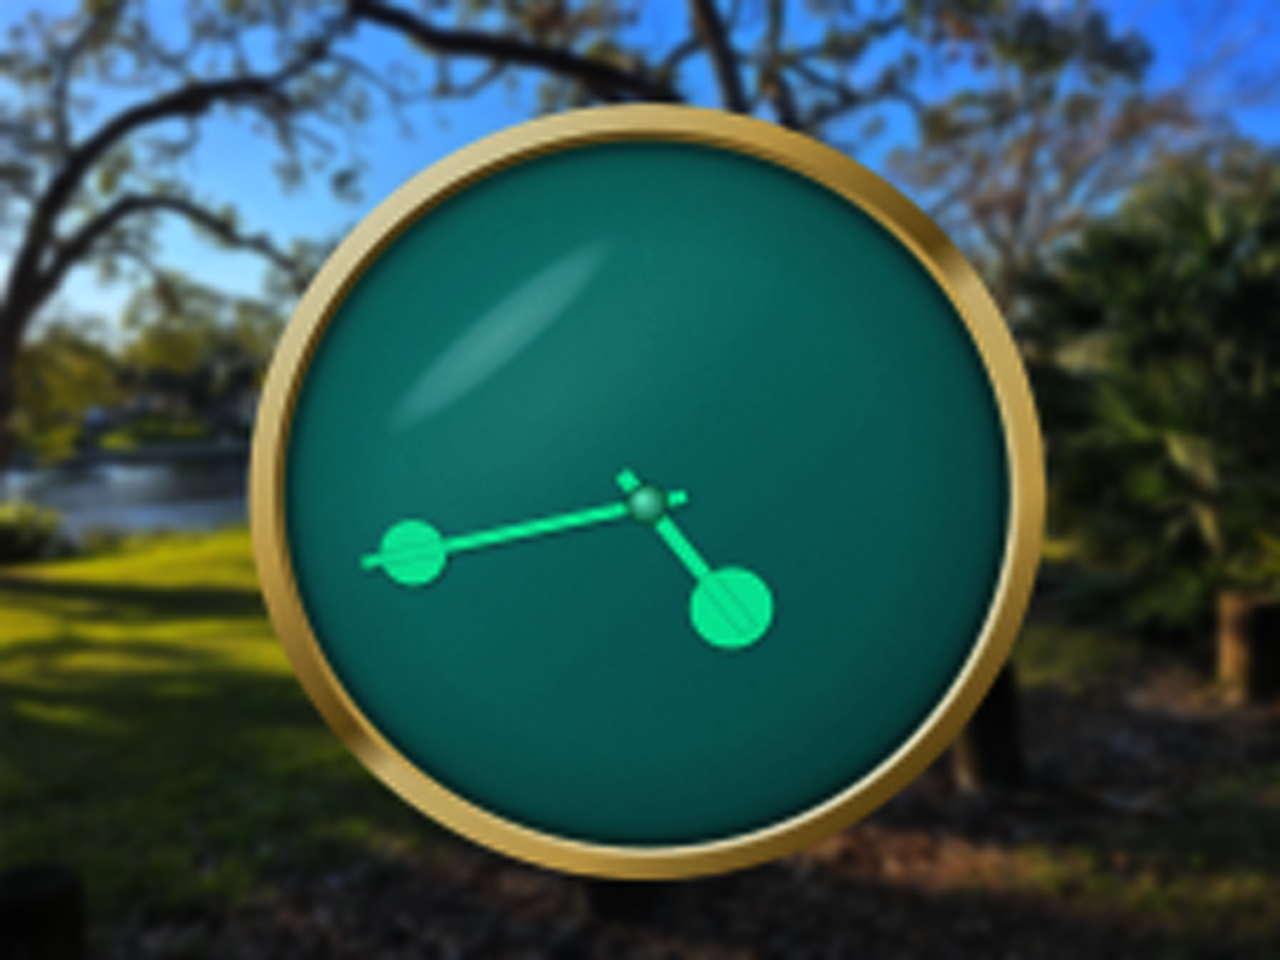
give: {"hour": 4, "minute": 43}
